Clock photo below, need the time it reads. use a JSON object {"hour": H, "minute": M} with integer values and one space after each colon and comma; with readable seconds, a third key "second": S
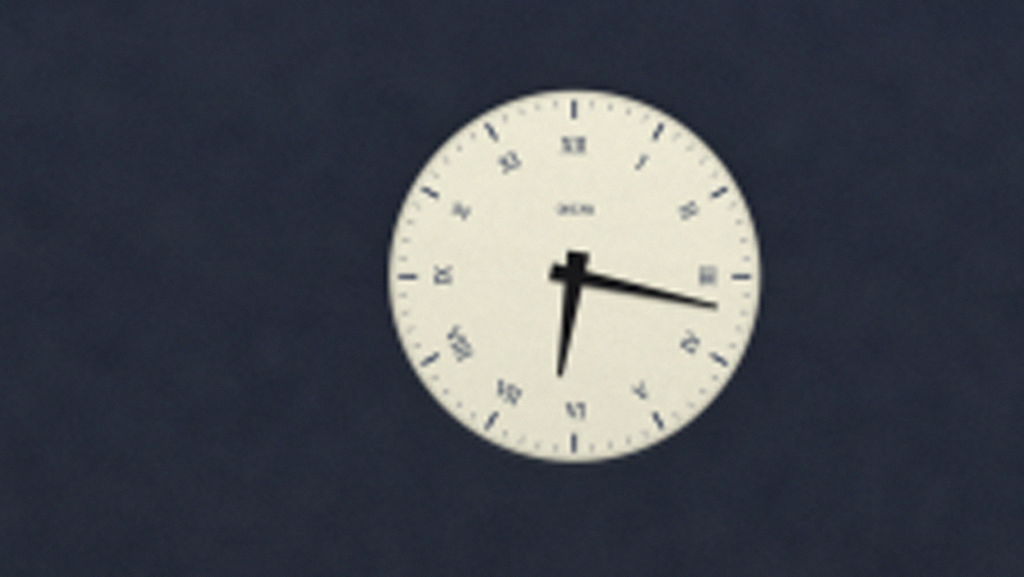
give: {"hour": 6, "minute": 17}
